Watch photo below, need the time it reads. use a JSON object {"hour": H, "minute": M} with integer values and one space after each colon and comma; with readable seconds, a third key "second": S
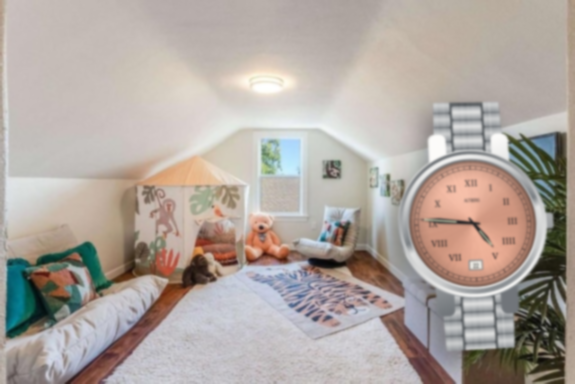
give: {"hour": 4, "minute": 46}
